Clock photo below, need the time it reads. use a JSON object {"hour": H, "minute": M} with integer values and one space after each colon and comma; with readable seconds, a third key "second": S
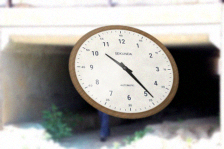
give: {"hour": 10, "minute": 24}
